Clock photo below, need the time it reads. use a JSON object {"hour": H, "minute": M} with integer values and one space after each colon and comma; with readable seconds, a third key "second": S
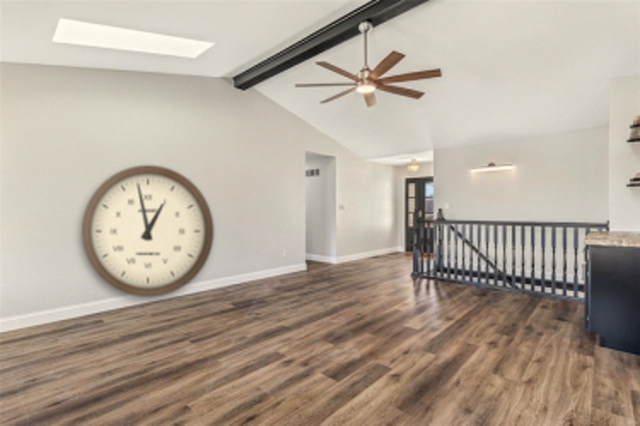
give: {"hour": 12, "minute": 58}
